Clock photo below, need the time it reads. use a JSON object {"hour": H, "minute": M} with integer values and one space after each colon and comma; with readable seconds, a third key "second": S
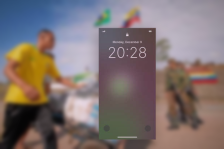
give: {"hour": 20, "minute": 28}
